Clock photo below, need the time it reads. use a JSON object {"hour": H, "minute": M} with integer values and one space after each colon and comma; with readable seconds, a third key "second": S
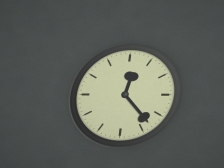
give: {"hour": 12, "minute": 23}
